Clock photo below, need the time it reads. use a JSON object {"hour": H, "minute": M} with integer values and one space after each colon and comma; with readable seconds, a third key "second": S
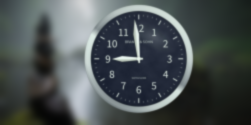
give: {"hour": 8, "minute": 59}
